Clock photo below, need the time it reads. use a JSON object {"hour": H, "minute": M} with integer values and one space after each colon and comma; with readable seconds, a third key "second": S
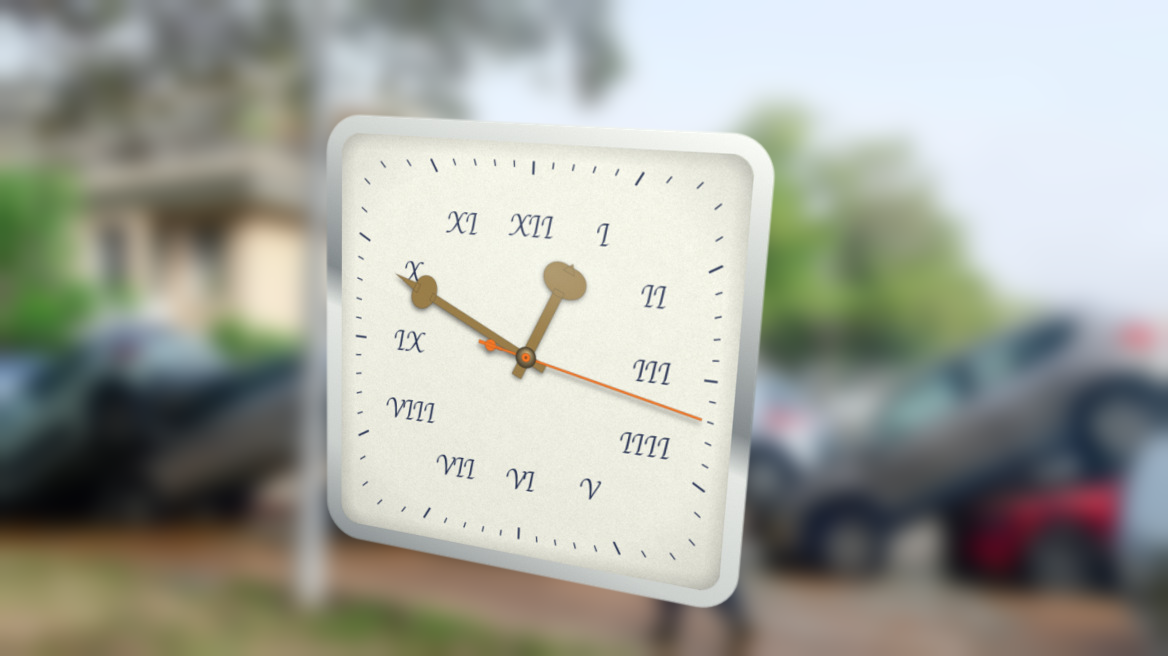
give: {"hour": 12, "minute": 49, "second": 17}
